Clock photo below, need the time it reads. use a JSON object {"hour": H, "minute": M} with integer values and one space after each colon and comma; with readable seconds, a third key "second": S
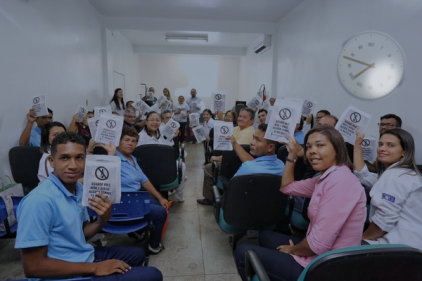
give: {"hour": 7, "minute": 48}
